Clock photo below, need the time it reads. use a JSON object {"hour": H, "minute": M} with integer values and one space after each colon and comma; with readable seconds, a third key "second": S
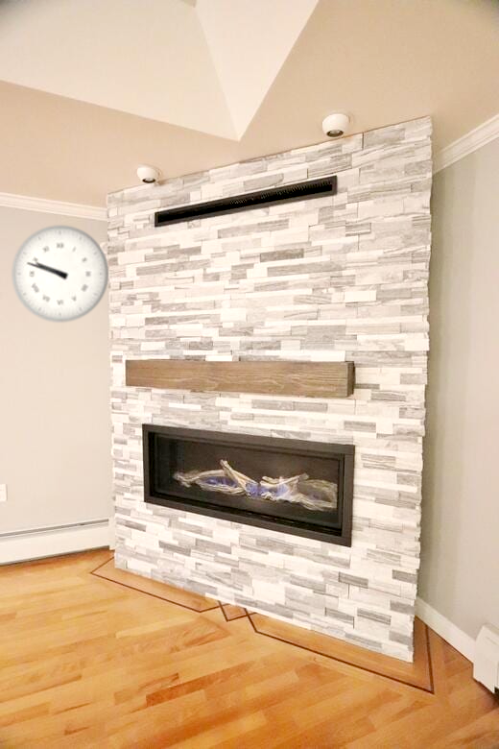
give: {"hour": 9, "minute": 48}
